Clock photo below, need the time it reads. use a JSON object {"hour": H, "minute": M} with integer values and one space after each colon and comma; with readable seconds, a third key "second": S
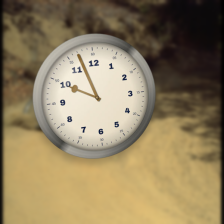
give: {"hour": 9, "minute": 57}
